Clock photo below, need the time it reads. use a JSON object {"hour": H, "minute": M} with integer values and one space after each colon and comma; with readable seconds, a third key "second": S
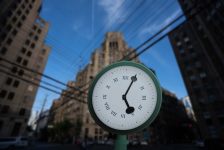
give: {"hour": 5, "minute": 4}
